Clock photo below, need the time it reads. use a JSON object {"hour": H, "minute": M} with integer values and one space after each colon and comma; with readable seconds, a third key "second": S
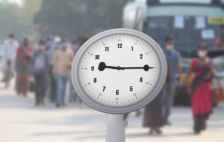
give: {"hour": 9, "minute": 15}
